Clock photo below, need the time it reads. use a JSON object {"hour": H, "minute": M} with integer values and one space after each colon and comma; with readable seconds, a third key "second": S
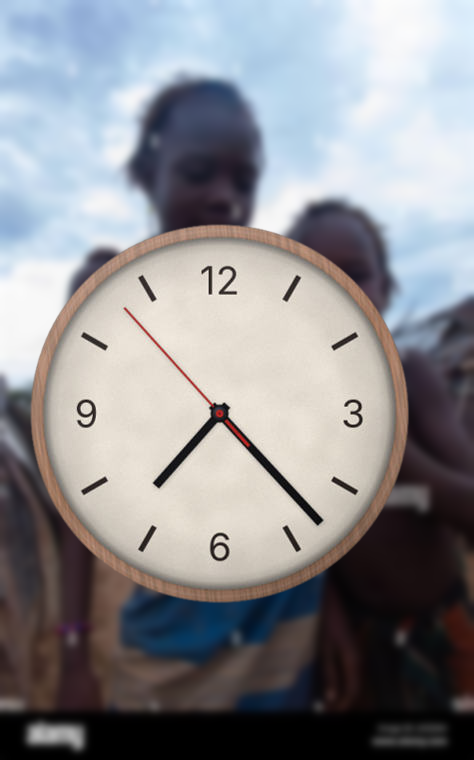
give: {"hour": 7, "minute": 22, "second": 53}
